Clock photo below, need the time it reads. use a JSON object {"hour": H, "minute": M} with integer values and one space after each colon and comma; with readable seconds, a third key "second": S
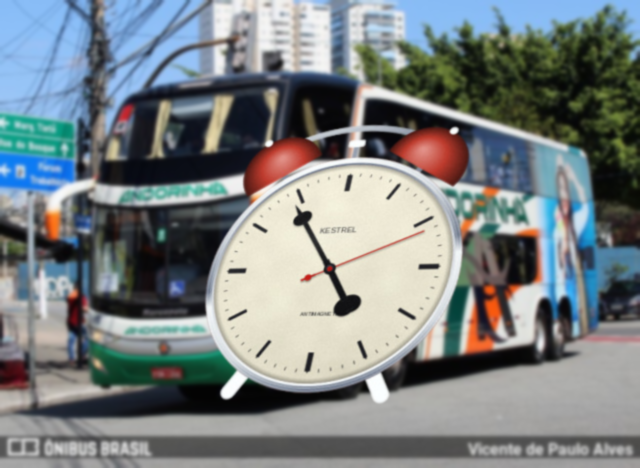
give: {"hour": 4, "minute": 54, "second": 11}
